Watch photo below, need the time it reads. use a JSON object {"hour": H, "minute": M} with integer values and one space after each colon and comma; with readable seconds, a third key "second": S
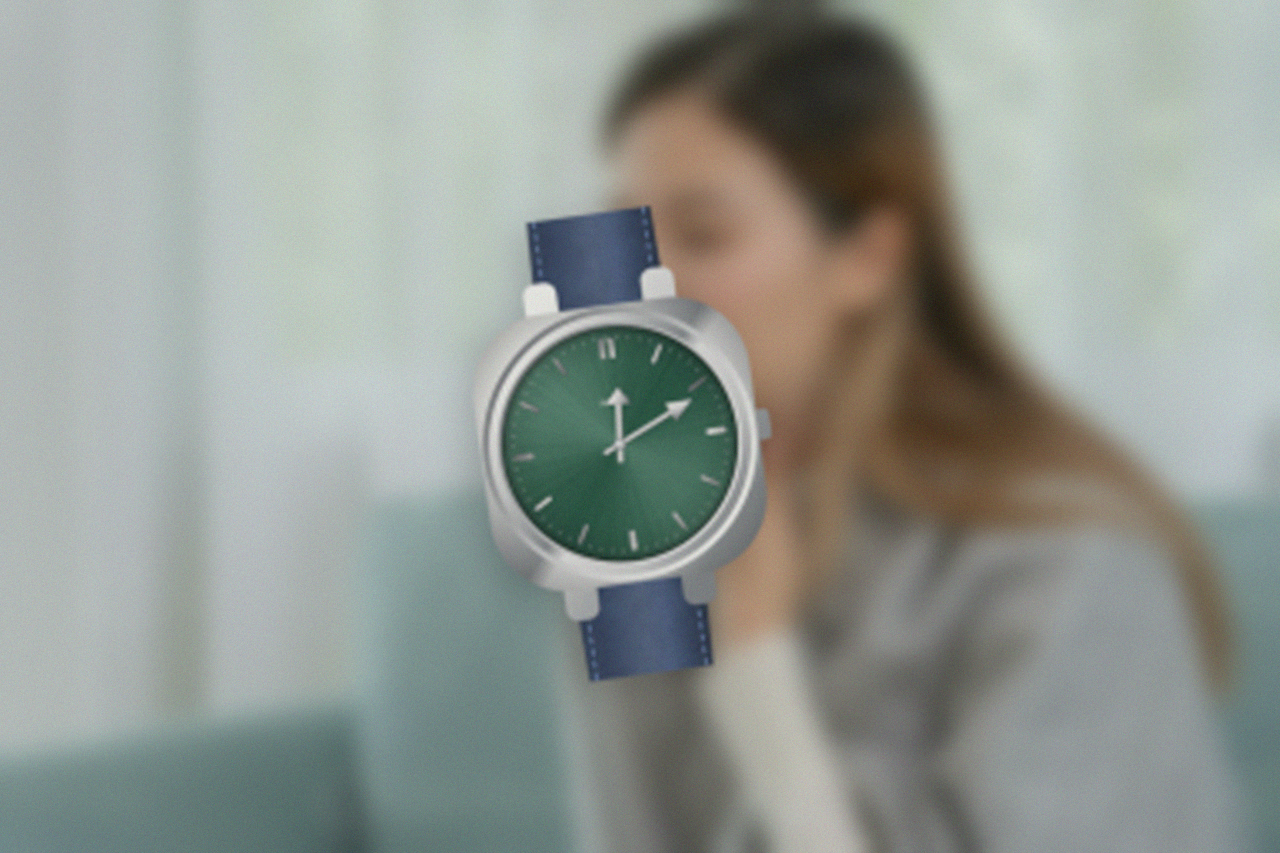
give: {"hour": 12, "minute": 11}
